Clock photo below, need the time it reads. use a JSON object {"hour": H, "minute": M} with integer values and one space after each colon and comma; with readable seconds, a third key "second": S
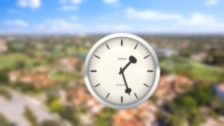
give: {"hour": 1, "minute": 27}
